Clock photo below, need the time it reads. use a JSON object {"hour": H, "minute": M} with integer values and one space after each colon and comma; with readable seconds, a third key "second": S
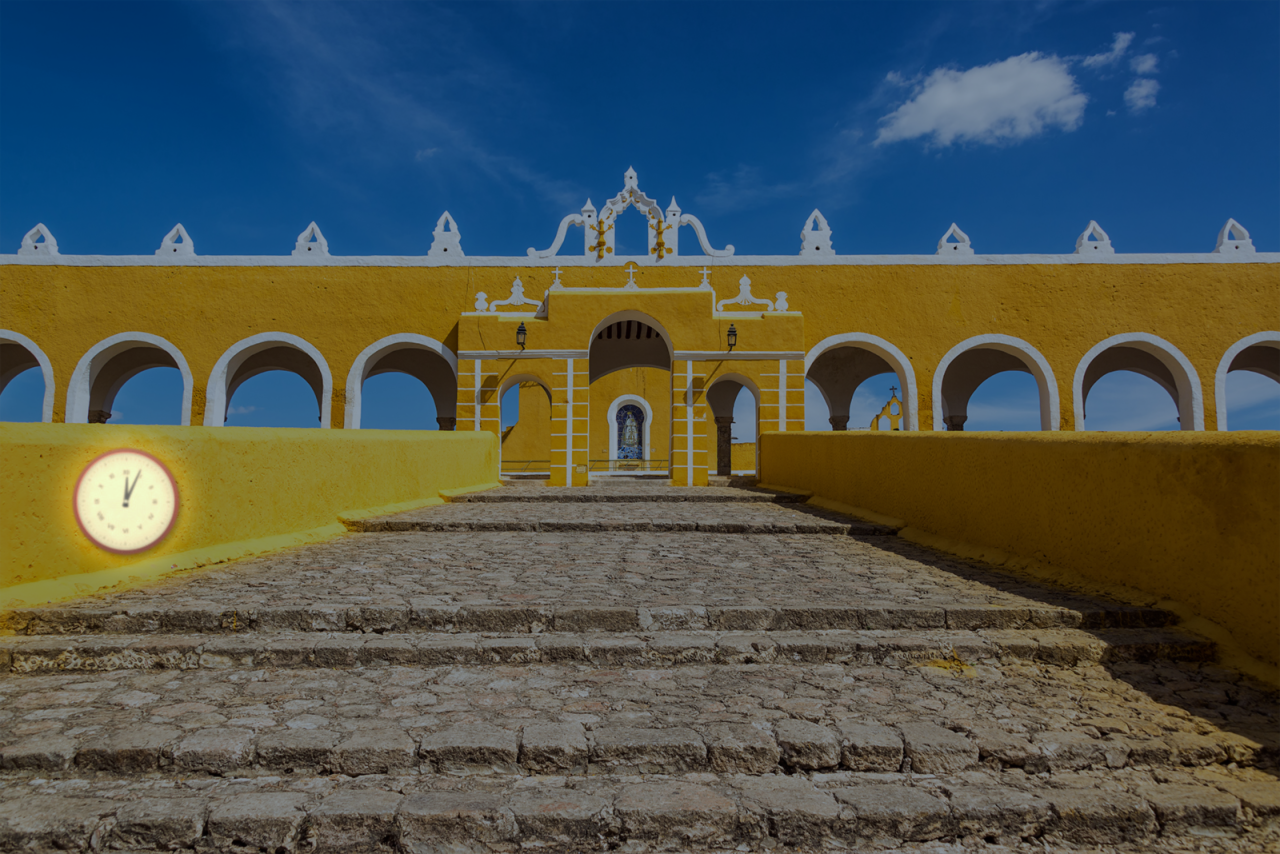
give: {"hour": 12, "minute": 4}
